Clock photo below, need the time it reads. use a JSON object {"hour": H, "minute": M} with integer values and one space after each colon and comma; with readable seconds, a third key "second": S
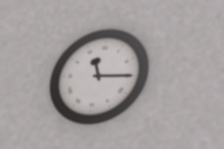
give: {"hour": 11, "minute": 15}
